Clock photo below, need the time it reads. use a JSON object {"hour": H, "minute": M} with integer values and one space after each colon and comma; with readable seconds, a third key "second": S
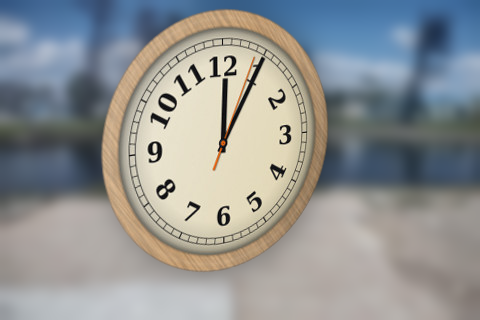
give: {"hour": 12, "minute": 5, "second": 4}
